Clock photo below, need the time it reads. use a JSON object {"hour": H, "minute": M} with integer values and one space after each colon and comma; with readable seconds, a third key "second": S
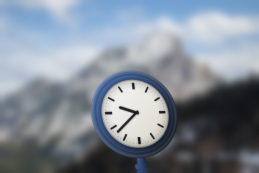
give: {"hour": 9, "minute": 38}
